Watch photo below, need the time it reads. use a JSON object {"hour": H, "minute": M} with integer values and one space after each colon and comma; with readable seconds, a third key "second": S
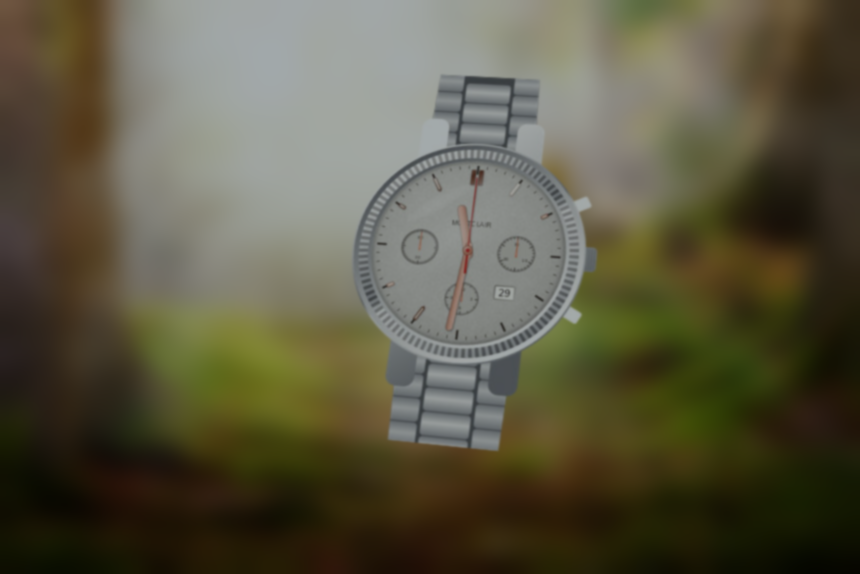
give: {"hour": 11, "minute": 31}
